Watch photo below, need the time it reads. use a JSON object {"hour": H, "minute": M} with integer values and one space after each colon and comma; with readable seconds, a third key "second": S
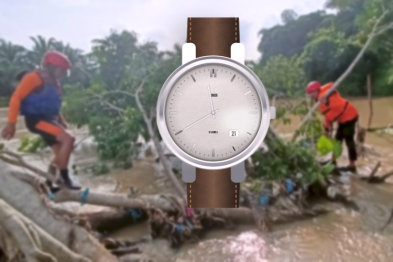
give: {"hour": 11, "minute": 40}
